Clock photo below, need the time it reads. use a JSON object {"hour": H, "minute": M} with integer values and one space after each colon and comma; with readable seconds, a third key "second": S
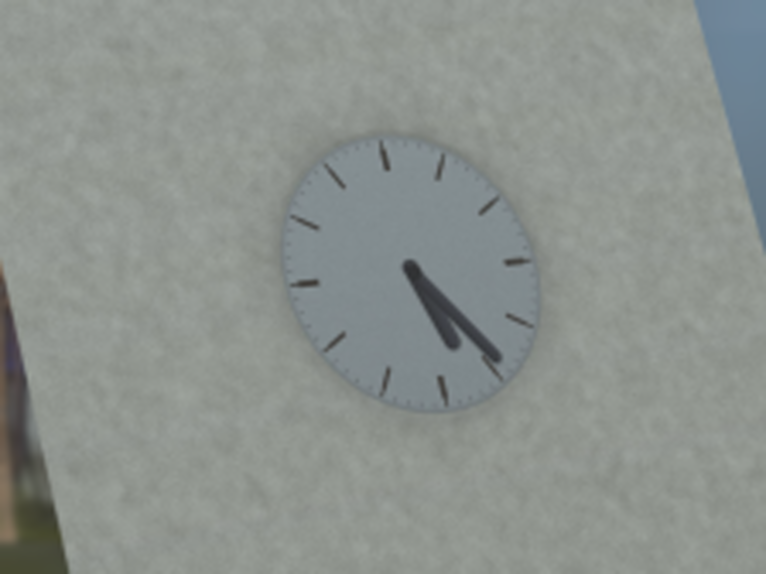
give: {"hour": 5, "minute": 24}
